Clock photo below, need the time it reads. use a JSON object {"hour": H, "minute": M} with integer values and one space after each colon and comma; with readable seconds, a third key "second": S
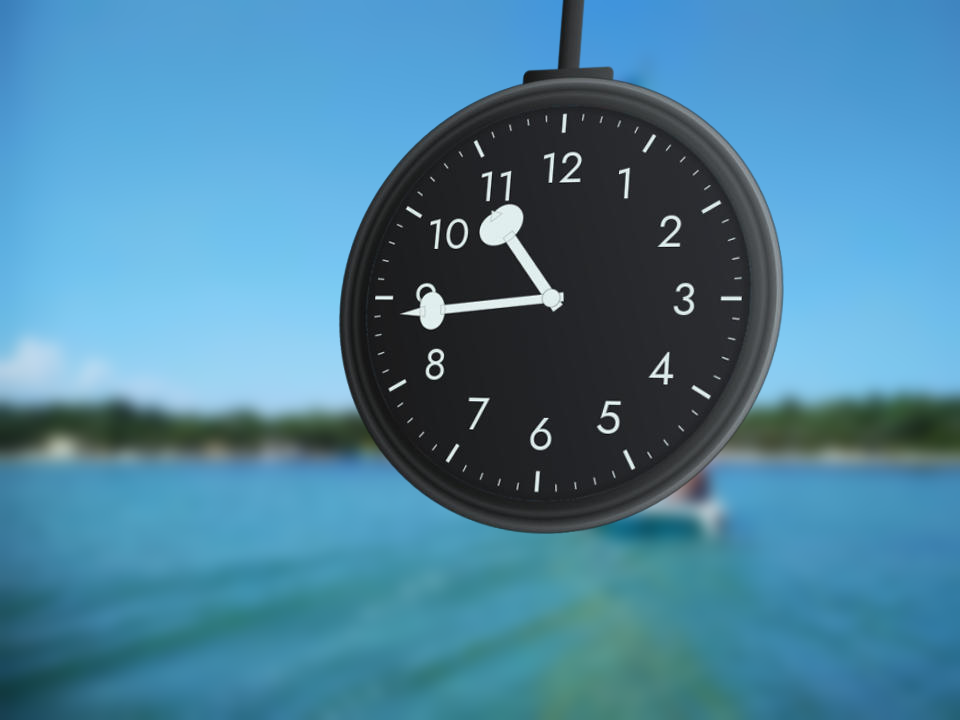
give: {"hour": 10, "minute": 44}
